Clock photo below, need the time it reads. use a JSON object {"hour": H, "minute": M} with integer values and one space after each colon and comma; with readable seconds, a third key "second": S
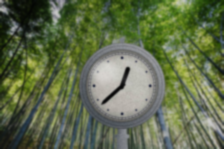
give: {"hour": 12, "minute": 38}
